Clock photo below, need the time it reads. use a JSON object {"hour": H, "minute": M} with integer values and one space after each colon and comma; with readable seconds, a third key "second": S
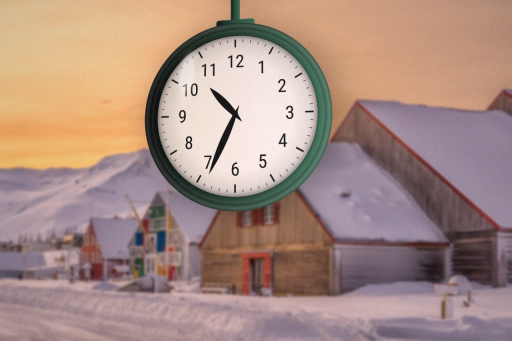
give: {"hour": 10, "minute": 34}
